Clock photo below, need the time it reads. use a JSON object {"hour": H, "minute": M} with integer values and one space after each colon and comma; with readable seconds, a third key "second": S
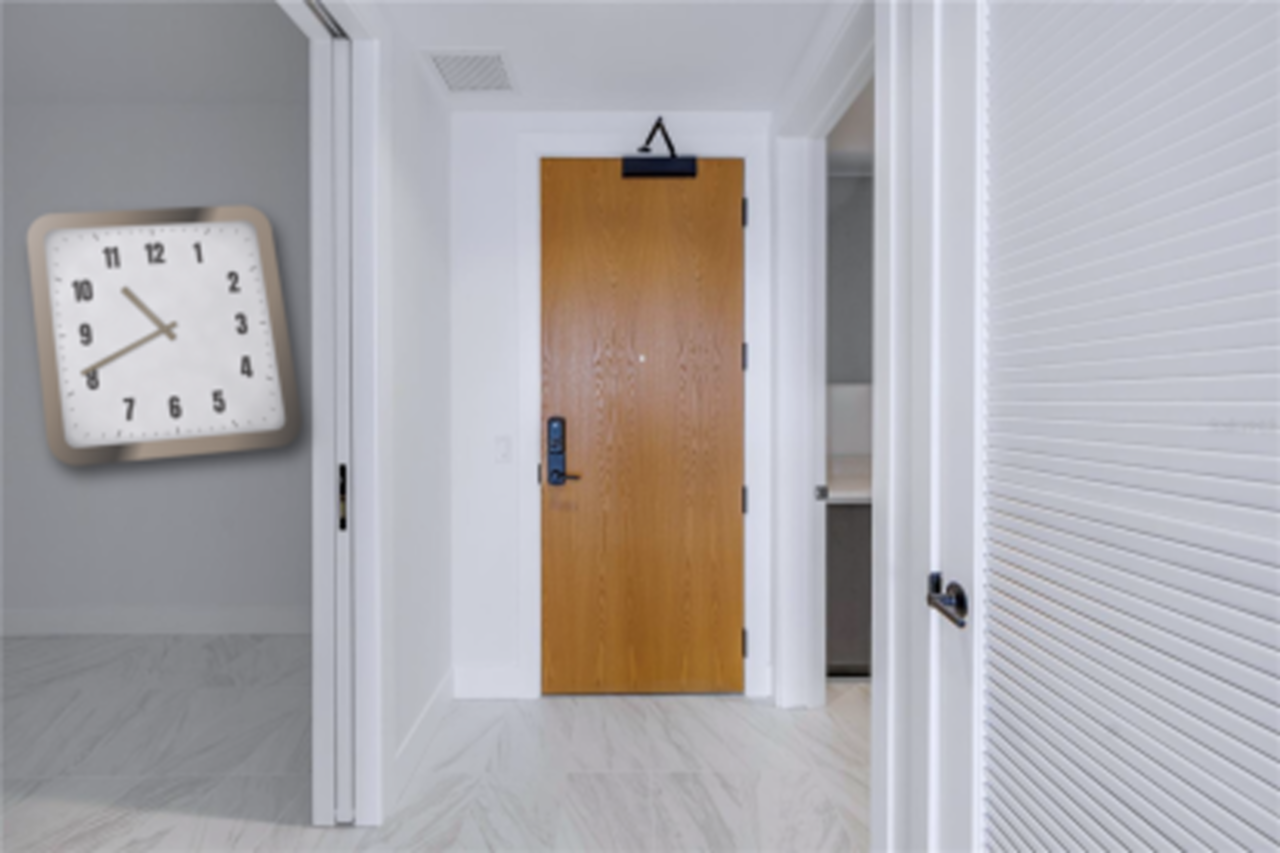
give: {"hour": 10, "minute": 41}
